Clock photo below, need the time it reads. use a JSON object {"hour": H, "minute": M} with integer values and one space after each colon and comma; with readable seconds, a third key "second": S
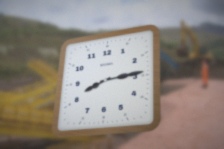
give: {"hour": 8, "minute": 14}
